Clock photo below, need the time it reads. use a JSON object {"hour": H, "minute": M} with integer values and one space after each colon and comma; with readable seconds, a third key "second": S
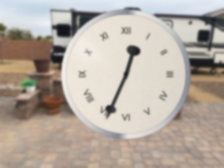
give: {"hour": 12, "minute": 34}
